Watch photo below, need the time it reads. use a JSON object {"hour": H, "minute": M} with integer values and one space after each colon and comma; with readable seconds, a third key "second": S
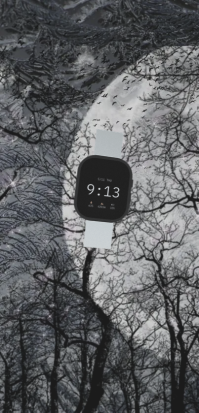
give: {"hour": 9, "minute": 13}
